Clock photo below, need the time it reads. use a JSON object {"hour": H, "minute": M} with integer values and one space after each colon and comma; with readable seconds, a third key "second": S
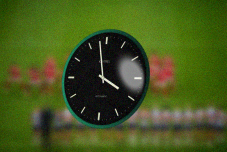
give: {"hour": 3, "minute": 58}
